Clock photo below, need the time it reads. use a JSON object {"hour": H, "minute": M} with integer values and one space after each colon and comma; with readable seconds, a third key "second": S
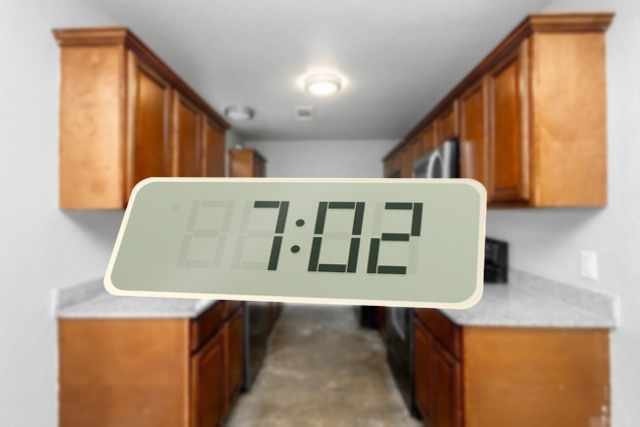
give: {"hour": 7, "minute": 2}
